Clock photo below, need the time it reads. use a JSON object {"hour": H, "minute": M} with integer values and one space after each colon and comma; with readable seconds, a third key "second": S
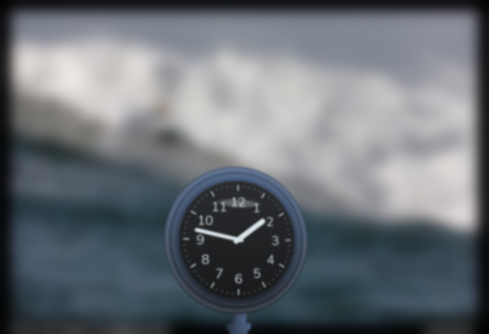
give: {"hour": 1, "minute": 47}
